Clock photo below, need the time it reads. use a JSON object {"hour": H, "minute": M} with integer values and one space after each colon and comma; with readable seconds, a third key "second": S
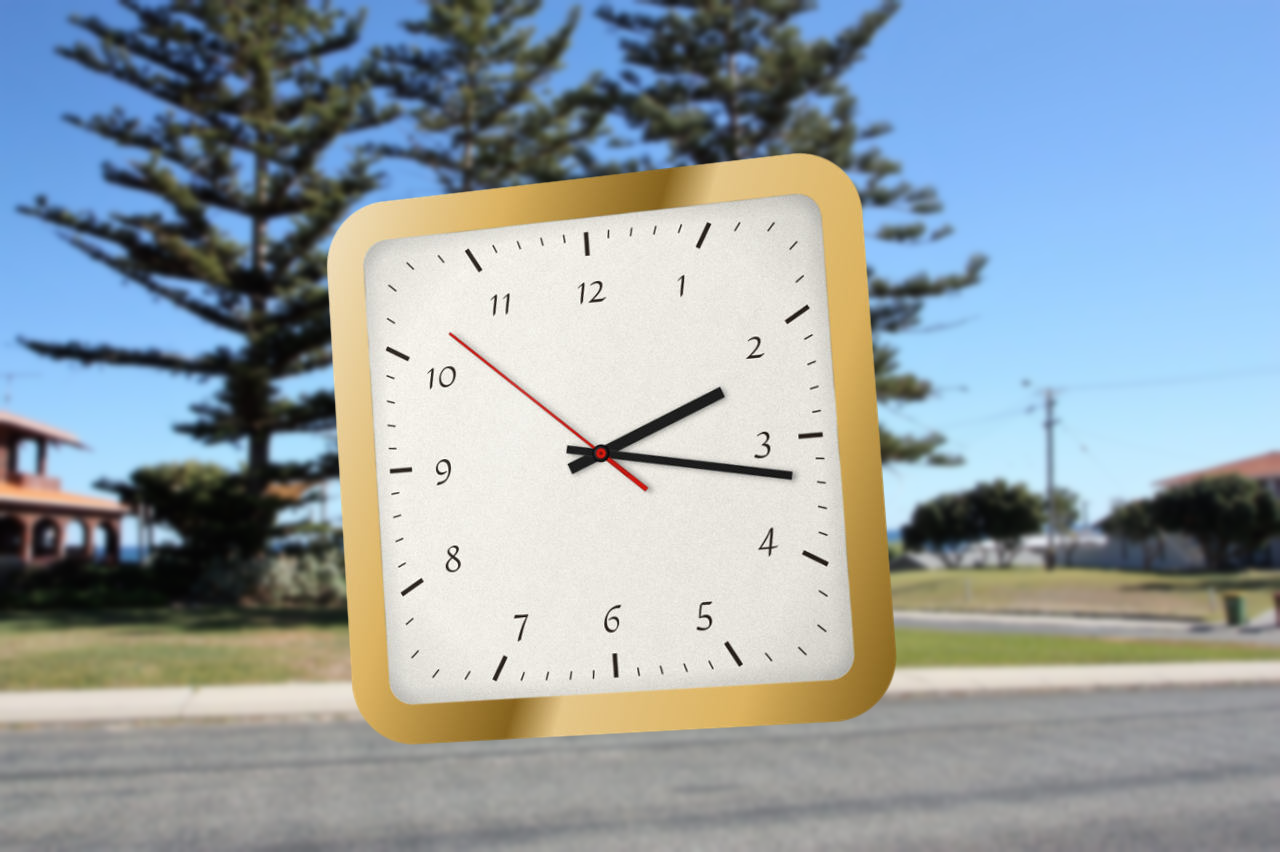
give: {"hour": 2, "minute": 16, "second": 52}
